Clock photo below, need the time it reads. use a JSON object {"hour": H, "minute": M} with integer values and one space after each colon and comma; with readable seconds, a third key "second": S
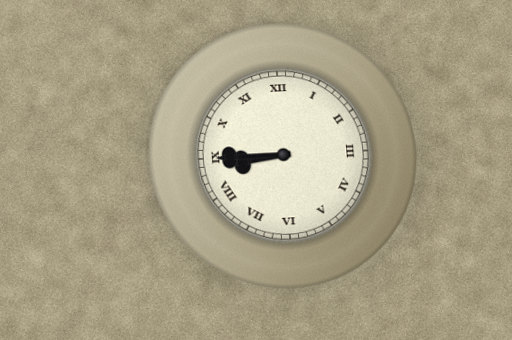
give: {"hour": 8, "minute": 45}
